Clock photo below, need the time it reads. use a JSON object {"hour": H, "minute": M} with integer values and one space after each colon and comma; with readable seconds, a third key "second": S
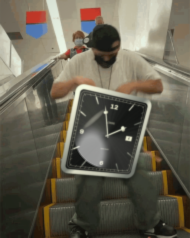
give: {"hour": 1, "minute": 57}
